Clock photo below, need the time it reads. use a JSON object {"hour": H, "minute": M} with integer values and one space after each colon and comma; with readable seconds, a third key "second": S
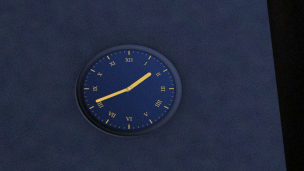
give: {"hour": 1, "minute": 41}
